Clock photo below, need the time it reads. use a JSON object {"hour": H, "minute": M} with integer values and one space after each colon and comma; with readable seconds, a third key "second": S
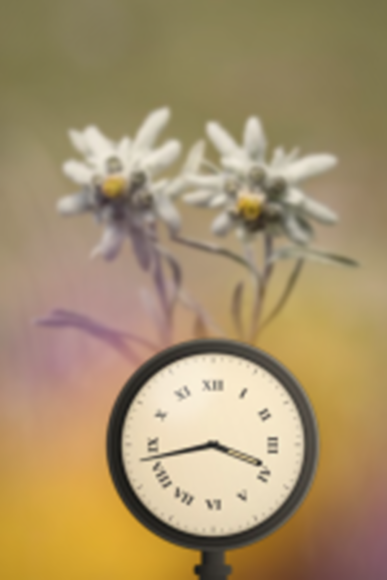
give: {"hour": 3, "minute": 43}
